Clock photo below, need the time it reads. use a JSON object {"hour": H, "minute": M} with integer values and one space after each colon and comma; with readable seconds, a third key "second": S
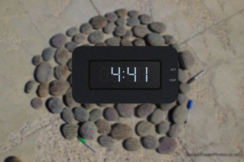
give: {"hour": 4, "minute": 41}
